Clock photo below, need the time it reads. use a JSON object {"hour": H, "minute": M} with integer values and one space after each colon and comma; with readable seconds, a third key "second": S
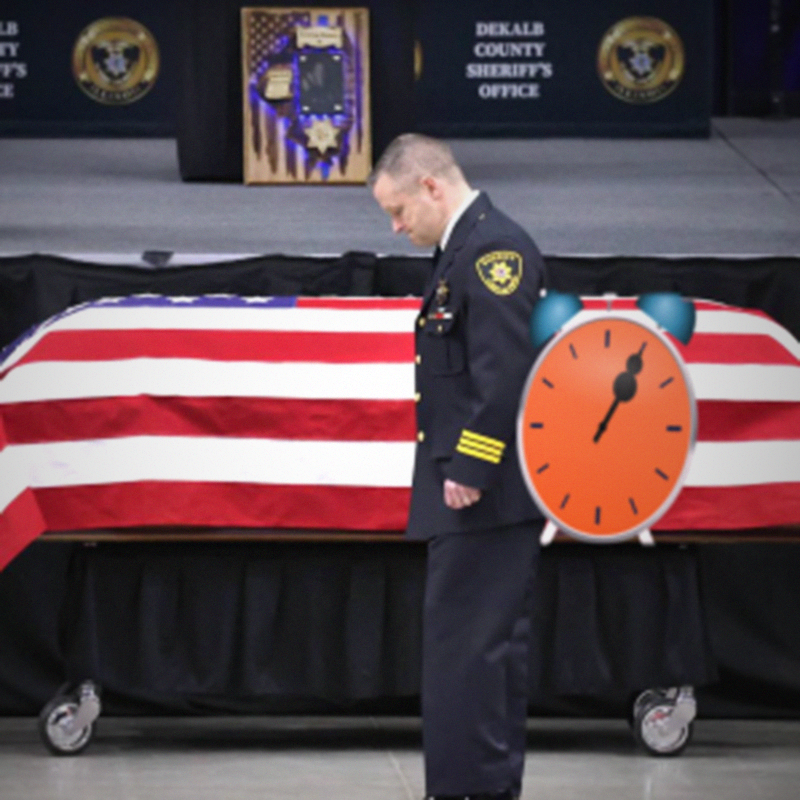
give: {"hour": 1, "minute": 5}
